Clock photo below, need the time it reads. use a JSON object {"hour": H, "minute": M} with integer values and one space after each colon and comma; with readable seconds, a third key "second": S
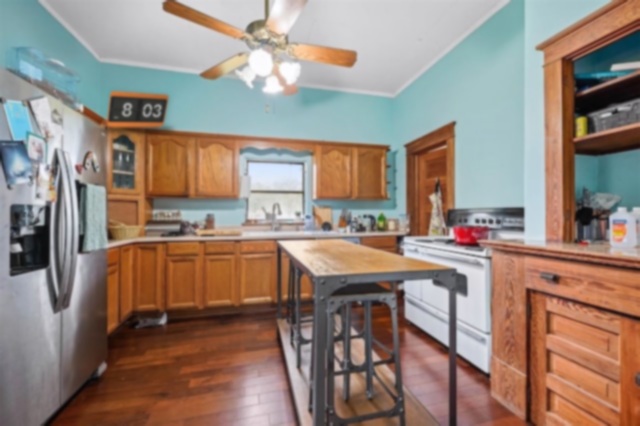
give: {"hour": 8, "minute": 3}
